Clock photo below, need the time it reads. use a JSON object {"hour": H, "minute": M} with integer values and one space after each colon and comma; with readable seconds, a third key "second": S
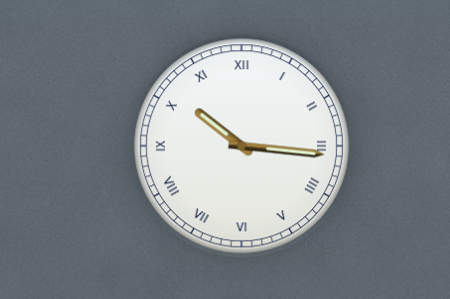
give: {"hour": 10, "minute": 16}
